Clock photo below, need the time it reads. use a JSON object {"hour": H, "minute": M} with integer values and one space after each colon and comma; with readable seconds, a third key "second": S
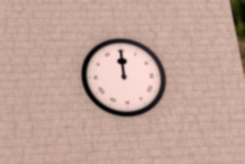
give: {"hour": 12, "minute": 0}
